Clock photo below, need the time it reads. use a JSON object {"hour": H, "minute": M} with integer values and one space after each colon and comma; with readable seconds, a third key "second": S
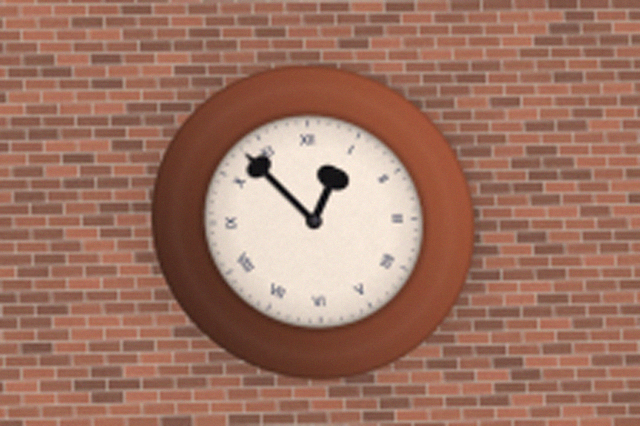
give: {"hour": 12, "minute": 53}
